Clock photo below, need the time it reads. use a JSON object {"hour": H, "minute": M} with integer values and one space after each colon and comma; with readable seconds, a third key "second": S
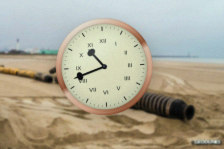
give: {"hour": 10, "minute": 42}
